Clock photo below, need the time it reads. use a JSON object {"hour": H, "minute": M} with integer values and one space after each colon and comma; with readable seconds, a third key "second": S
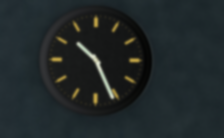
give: {"hour": 10, "minute": 26}
